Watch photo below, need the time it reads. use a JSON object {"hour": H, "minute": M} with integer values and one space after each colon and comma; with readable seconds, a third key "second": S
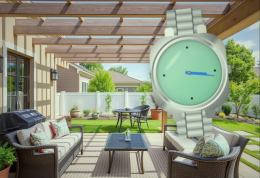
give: {"hour": 3, "minute": 17}
